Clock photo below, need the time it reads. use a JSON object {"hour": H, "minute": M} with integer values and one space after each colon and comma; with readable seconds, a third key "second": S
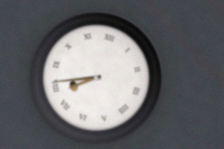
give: {"hour": 7, "minute": 41}
